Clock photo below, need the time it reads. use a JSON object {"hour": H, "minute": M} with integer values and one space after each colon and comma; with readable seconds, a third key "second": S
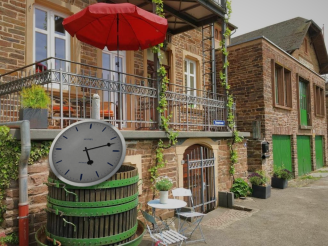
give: {"hour": 5, "minute": 12}
